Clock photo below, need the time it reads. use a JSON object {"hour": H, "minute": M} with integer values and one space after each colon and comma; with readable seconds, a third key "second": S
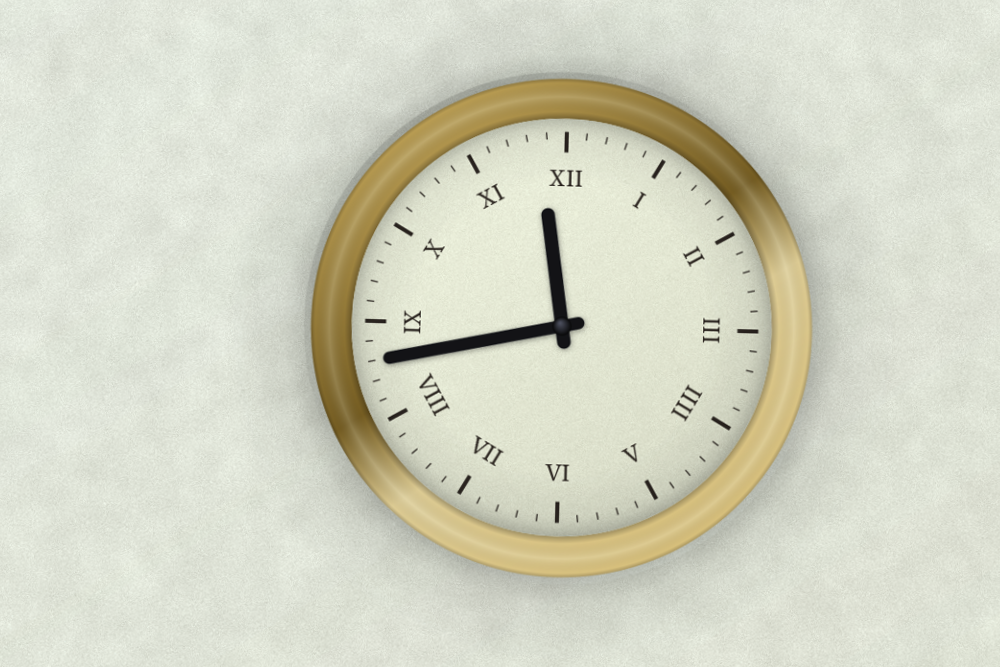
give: {"hour": 11, "minute": 43}
